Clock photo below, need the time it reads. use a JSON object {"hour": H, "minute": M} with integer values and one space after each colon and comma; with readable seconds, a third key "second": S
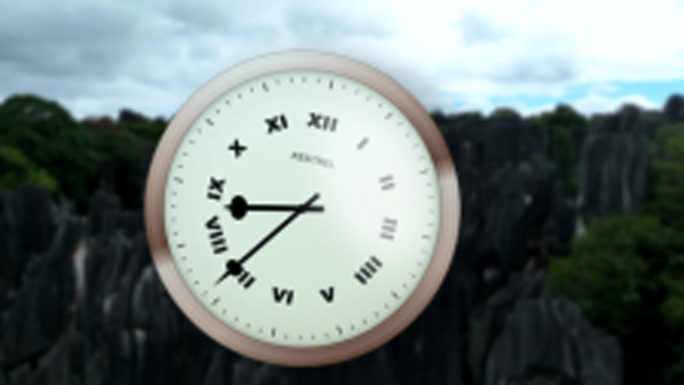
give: {"hour": 8, "minute": 36}
